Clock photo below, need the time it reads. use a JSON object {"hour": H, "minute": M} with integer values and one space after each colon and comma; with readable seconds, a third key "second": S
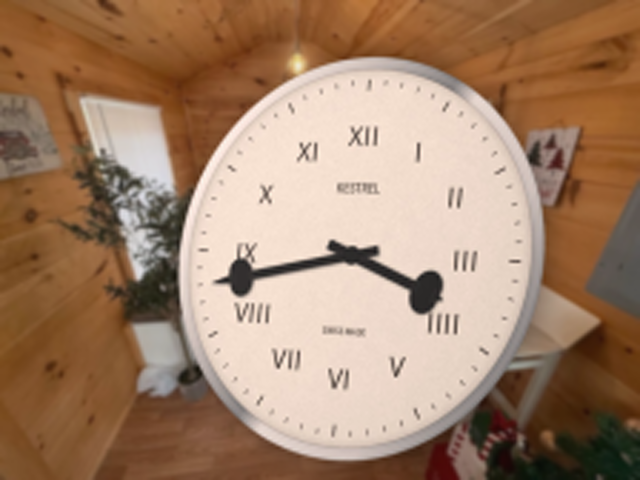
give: {"hour": 3, "minute": 43}
